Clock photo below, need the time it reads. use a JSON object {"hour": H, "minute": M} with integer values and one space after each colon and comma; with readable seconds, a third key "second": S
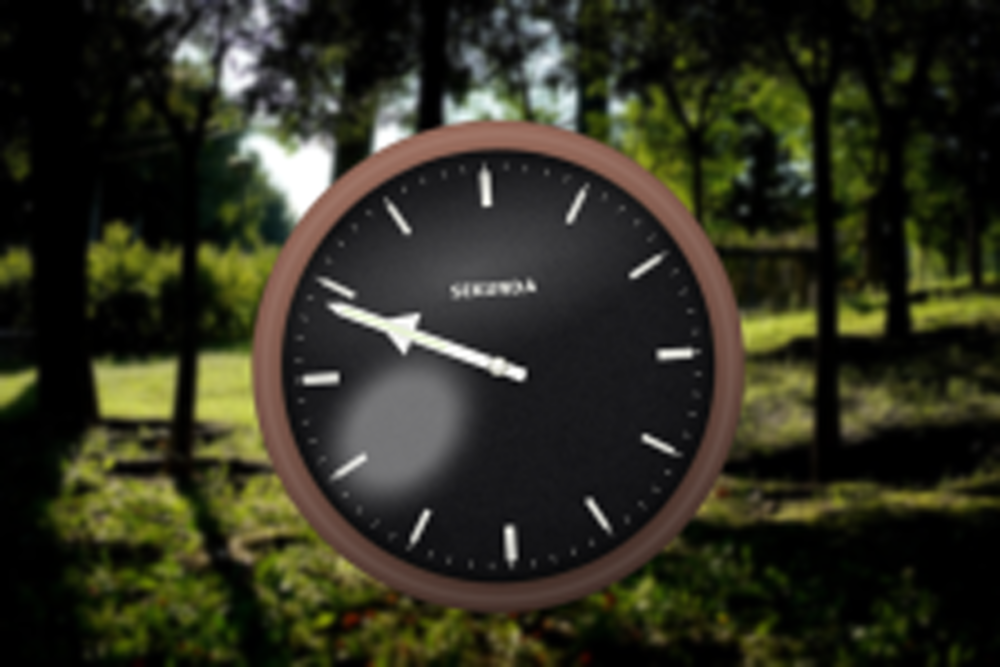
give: {"hour": 9, "minute": 49}
